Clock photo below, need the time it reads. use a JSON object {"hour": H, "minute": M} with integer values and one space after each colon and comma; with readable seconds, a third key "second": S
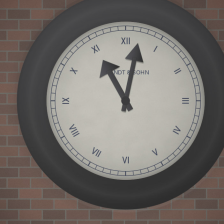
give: {"hour": 11, "minute": 2}
